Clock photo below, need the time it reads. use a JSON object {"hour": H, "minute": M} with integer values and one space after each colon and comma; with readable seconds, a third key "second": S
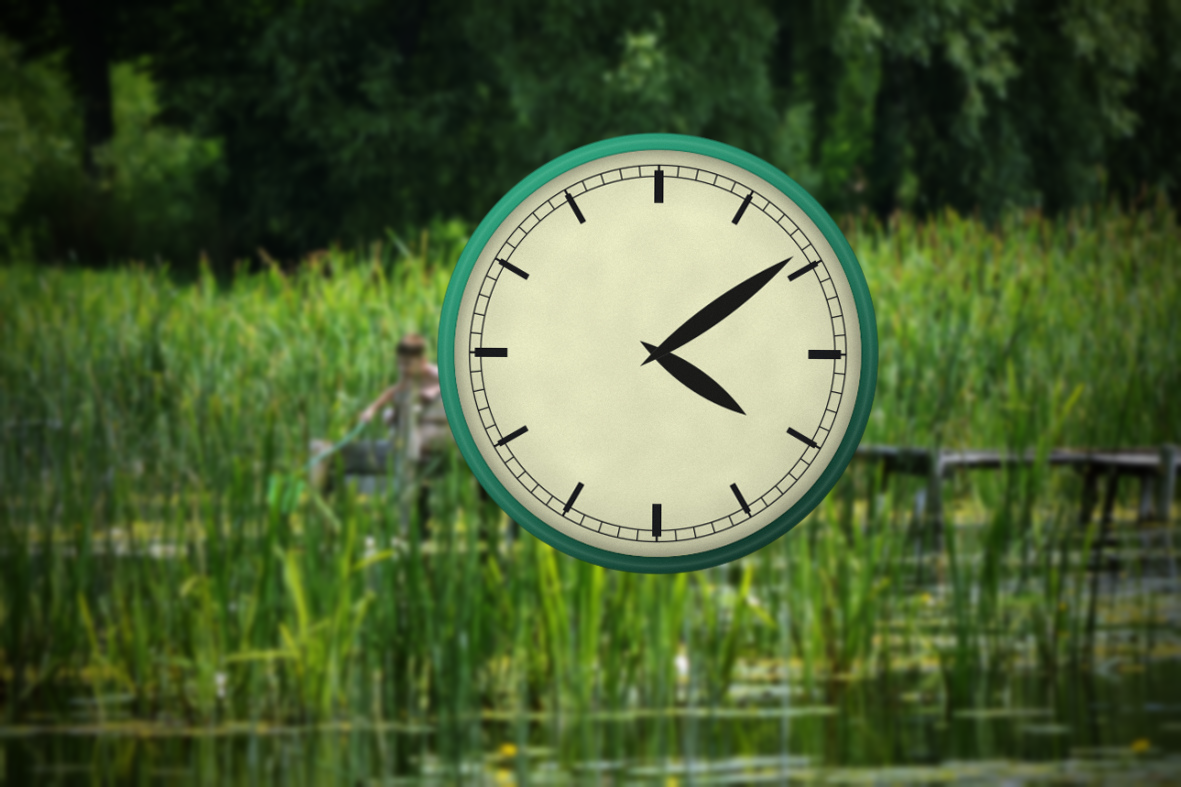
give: {"hour": 4, "minute": 9}
